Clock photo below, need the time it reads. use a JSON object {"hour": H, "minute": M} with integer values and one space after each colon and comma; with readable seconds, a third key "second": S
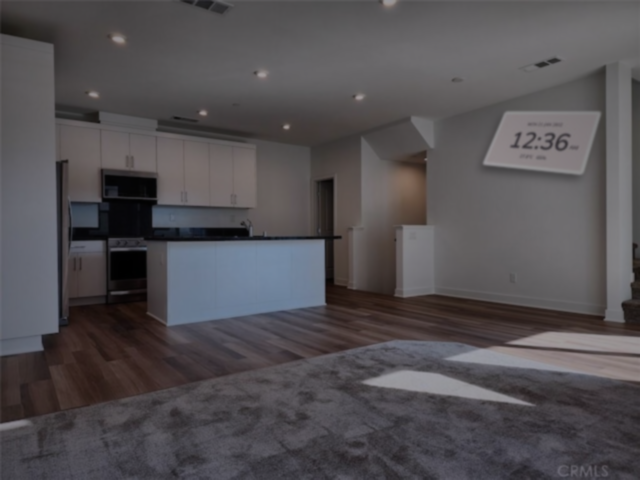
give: {"hour": 12, "minute": 36}
